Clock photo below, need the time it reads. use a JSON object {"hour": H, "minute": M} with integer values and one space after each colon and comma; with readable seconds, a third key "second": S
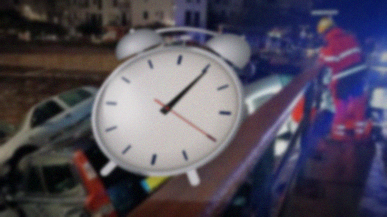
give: {"hour": 1, "minute": 5, "second": 20}
